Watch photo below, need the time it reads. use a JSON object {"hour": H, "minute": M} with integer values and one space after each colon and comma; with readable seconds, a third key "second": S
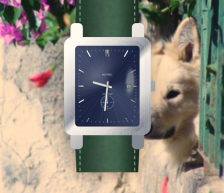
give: {"hour": 9, "minute": 31}
